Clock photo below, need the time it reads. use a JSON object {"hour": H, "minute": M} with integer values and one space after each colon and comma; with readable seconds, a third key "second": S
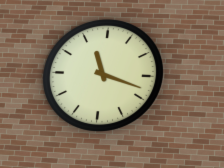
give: {"hour": 11, "minute": 18}
